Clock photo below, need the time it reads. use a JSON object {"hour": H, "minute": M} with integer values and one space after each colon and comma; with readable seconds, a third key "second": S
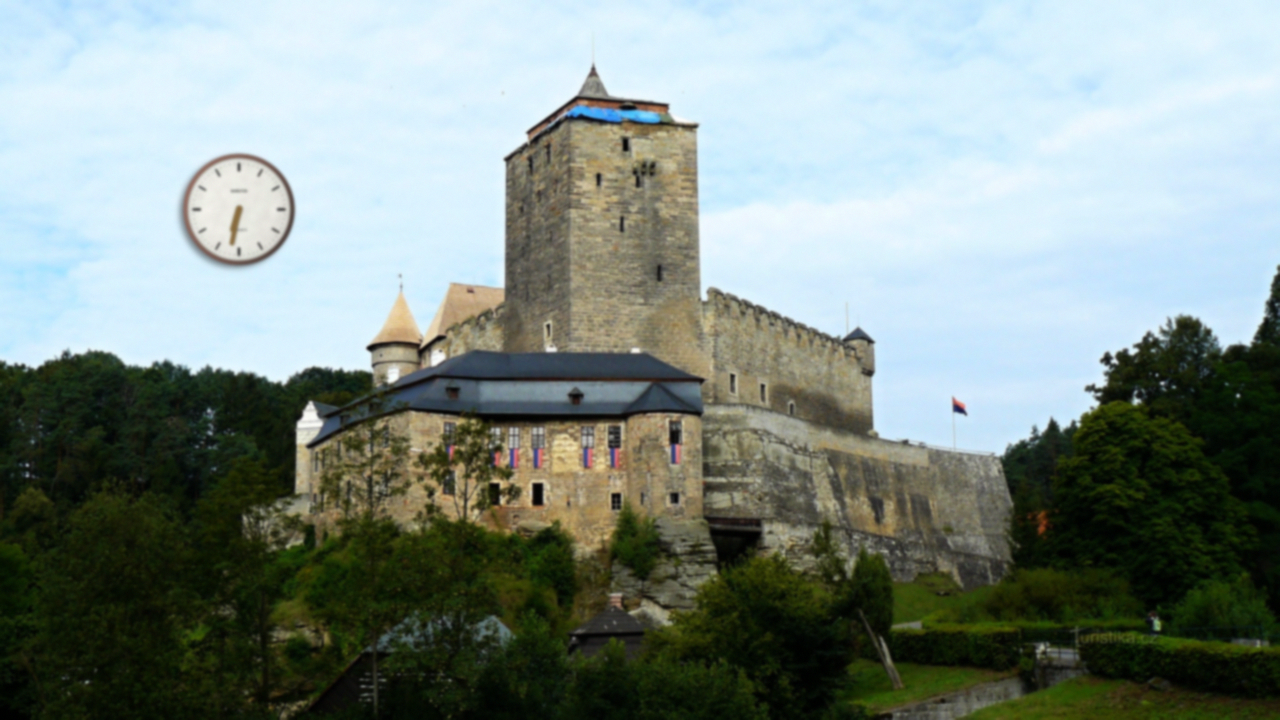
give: {"hour": 6, "minute": 32}
